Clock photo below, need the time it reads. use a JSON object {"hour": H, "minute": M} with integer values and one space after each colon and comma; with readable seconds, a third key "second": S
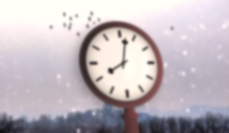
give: {"hour": 8, "minute": 2}
